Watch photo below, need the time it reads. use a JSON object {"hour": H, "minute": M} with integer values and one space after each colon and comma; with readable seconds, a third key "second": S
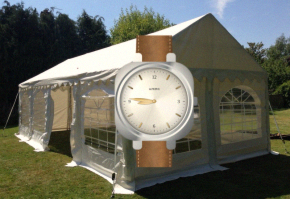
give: {"hour": 8, "minute": 46}
